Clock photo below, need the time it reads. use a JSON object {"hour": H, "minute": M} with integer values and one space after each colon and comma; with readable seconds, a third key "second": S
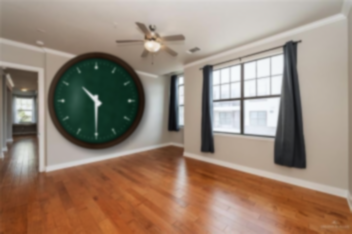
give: {"hour": 10, "minute": 30}
